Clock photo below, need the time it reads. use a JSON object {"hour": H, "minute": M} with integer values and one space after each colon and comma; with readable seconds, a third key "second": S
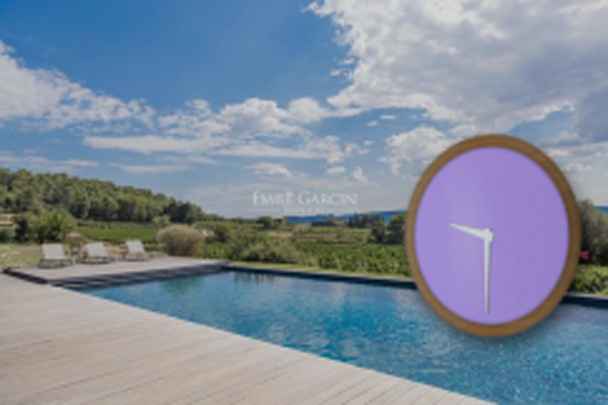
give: {"hour": 9, "minute": 30}
